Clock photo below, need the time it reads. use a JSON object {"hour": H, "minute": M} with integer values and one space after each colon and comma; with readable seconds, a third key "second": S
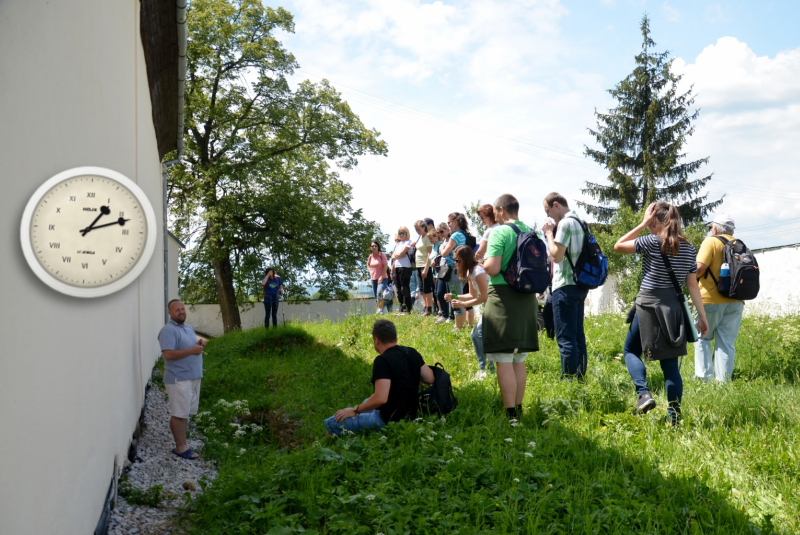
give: {"hour": 1, "minute": 12}
